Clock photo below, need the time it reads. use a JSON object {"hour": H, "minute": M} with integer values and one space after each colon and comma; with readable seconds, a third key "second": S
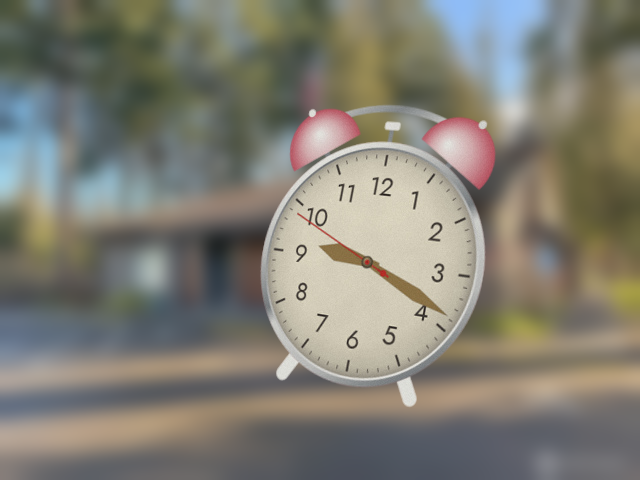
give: {"hour": 9, "minute": 18, "second": 49}
